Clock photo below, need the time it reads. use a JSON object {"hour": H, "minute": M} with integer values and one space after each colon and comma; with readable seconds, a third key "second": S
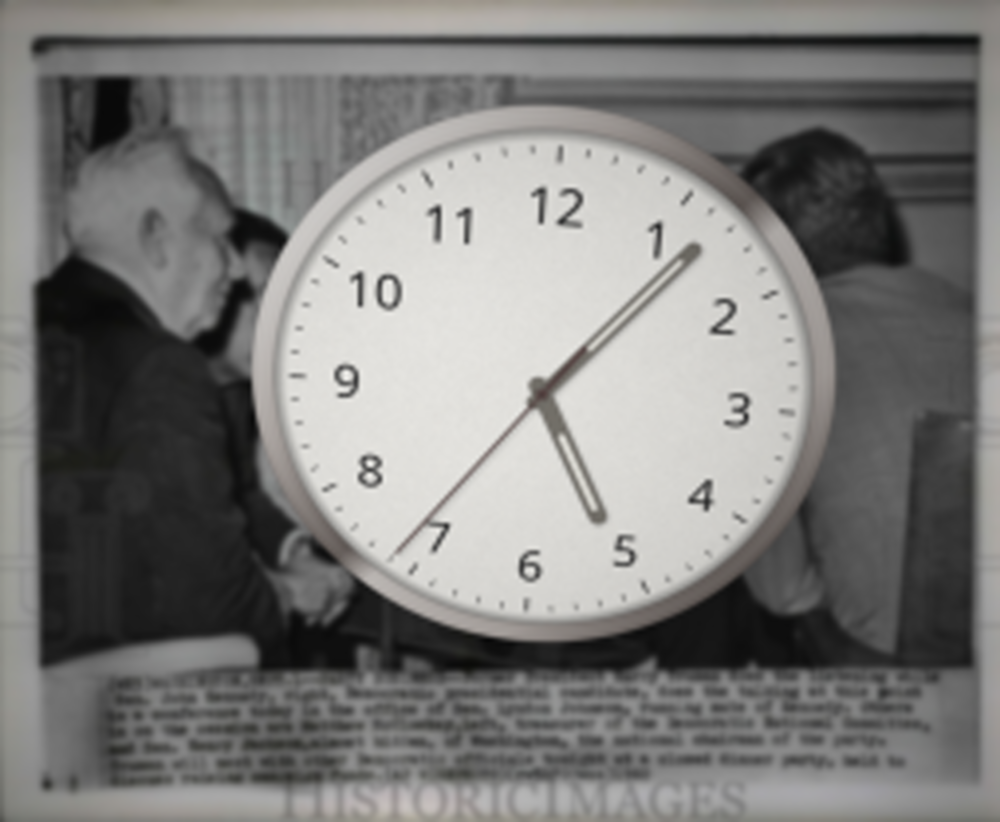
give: {"hour": 5, "minute": 6, "second": 36}
